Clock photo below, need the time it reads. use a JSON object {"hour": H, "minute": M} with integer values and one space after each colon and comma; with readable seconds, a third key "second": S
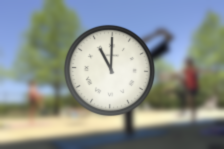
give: {"hour": 11, "minute": 0}
